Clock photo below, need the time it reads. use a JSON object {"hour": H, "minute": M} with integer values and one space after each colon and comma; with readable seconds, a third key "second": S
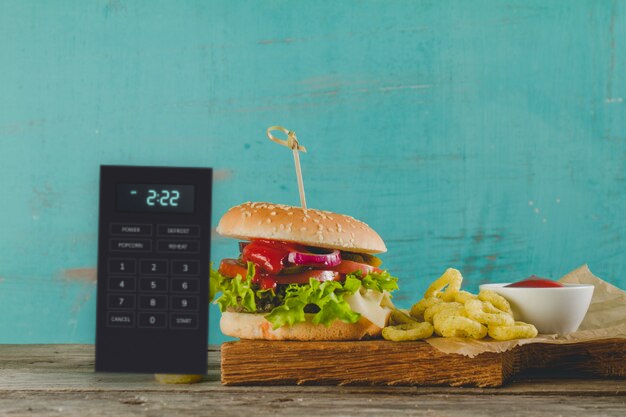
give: {"hour": 2, "minute": 22}
